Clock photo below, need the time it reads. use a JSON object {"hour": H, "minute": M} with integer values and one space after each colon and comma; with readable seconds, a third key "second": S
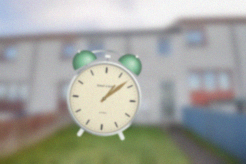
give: {"hour": 1, "minute": 8}
